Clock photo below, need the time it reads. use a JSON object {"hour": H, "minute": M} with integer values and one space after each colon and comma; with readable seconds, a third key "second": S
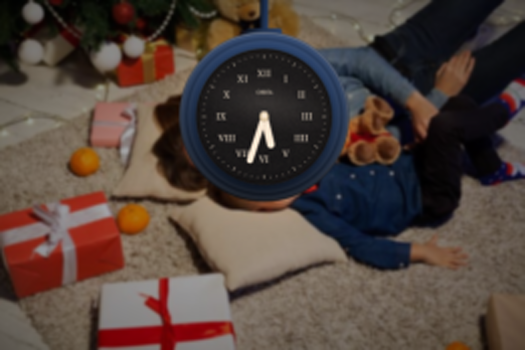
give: {"hour": 5, "minute": 33}
